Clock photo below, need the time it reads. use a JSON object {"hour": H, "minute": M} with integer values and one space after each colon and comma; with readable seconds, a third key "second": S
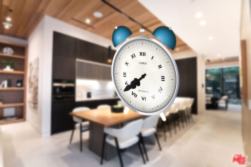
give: {"hour": 7, "minute": 39}
